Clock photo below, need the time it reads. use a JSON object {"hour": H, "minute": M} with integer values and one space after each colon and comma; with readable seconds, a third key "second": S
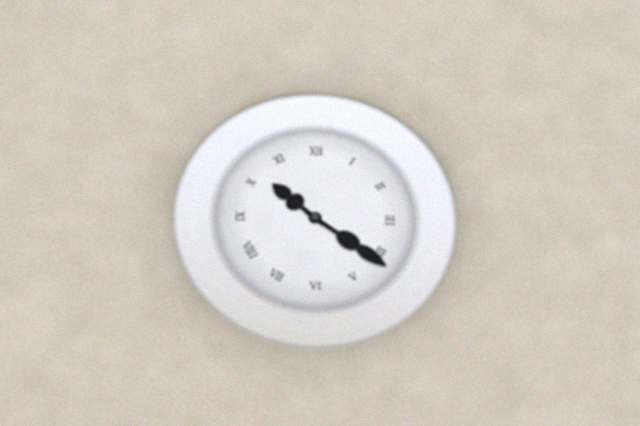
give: {"hour": 10, "minute": 21}
